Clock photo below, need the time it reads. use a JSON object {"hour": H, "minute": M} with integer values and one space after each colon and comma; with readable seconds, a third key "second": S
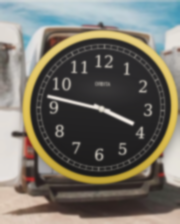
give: {"hour": 3, "minute": 47}
